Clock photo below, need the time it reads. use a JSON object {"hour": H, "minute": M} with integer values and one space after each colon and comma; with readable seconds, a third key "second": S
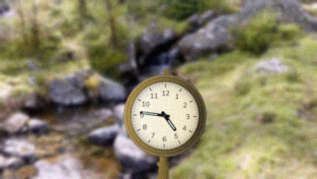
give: {"hour": 4, "minute": 46}
